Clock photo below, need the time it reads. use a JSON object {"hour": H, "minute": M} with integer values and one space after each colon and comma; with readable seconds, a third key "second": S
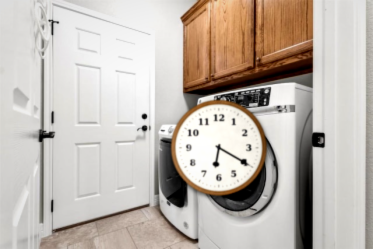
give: {"hour": 6, "minute": 20}
